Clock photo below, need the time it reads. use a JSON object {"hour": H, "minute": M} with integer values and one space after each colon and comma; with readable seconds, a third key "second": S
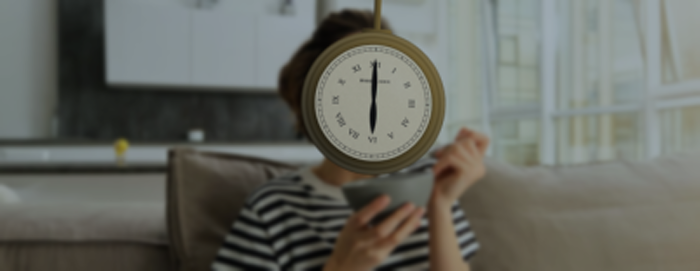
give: {"hour": 6, "minute": 0}
